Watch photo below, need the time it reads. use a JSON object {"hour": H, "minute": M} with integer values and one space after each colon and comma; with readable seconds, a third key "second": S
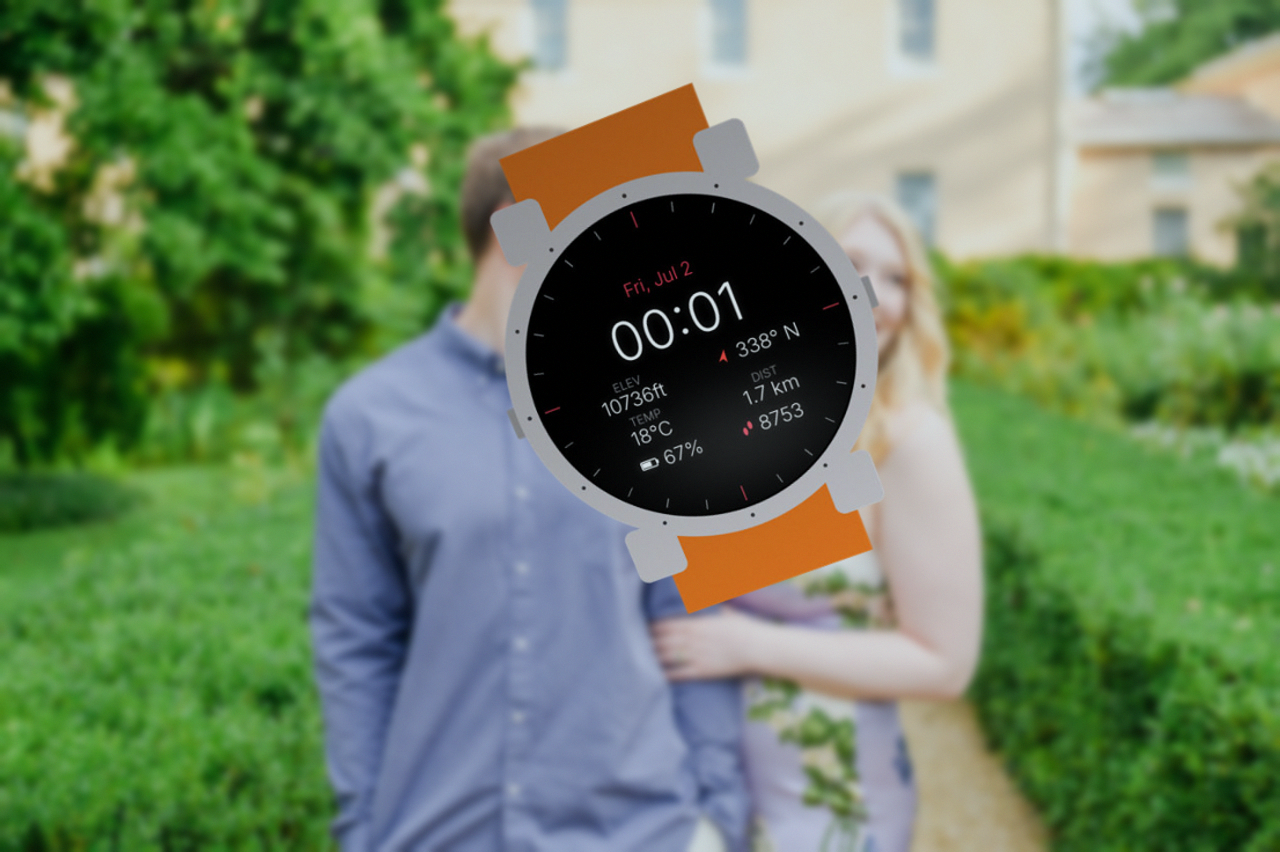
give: {"hour": 0, "minute": 1}
